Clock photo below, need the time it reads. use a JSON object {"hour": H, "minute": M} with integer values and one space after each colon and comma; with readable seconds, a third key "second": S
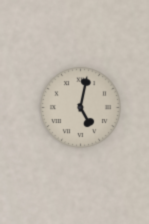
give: {"hour": 5, "minute": 2}
